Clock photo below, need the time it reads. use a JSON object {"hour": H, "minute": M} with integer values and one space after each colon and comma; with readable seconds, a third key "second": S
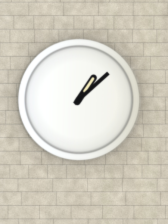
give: {"hour": 1, "minute": 8}
